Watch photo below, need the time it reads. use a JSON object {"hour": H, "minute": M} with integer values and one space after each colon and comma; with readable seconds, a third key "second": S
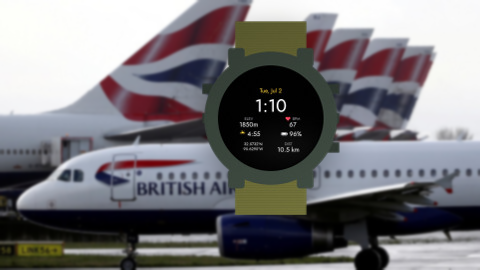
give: {"hour": 1, "minute": 10}
